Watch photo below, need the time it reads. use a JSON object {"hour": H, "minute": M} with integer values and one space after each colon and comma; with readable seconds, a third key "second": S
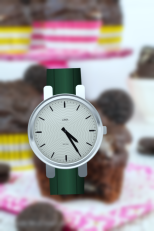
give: {"hour": 4, "minute": 25}
